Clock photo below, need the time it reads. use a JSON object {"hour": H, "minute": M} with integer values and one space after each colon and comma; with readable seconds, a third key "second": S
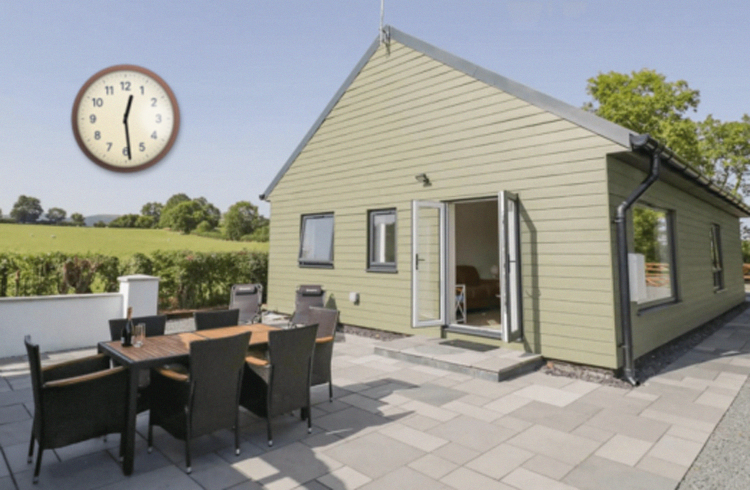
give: {"hour": 12, "minute": 29}
